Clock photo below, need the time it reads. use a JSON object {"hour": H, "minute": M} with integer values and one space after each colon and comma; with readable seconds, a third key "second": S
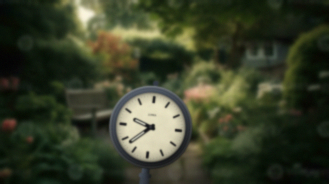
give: {"hour": 9, "minute": 38}
